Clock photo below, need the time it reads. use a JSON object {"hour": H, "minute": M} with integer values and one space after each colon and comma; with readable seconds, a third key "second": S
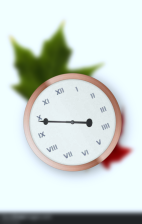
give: {"hour": 3, "minute": 49}
